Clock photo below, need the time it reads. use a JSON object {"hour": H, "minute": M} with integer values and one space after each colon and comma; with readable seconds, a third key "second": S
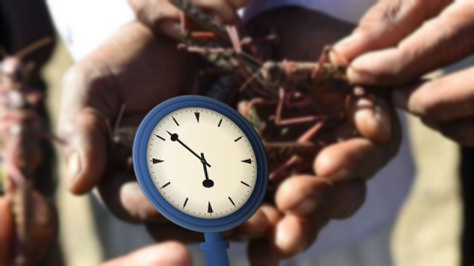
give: {"hour": 5, "minute": 52}
